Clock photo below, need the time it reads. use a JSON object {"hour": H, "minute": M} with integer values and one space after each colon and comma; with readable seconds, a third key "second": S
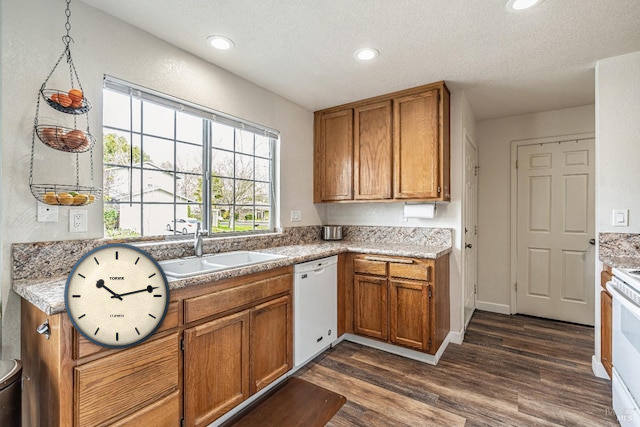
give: {"hour": 10, "minute": 13}
